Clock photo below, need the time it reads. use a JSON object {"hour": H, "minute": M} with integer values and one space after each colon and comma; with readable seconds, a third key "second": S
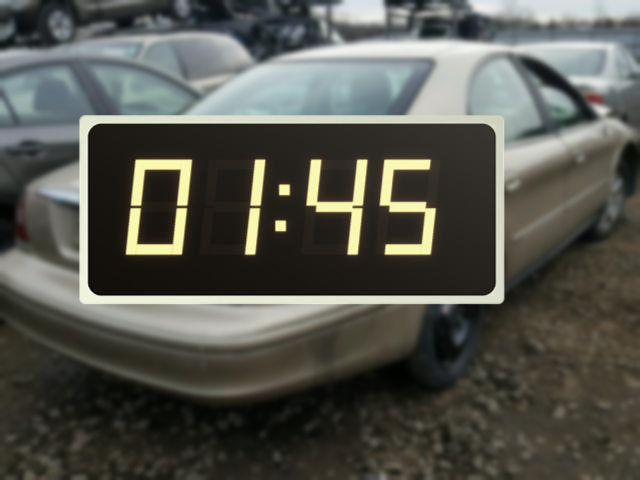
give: {"hour": 1, "minute": 45}
